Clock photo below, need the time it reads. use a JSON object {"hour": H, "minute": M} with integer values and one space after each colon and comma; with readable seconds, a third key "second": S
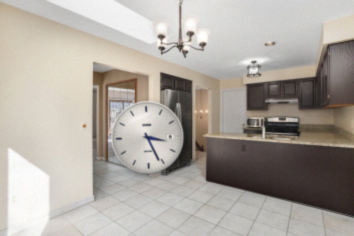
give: {"hour": 3, "minute": 26}
